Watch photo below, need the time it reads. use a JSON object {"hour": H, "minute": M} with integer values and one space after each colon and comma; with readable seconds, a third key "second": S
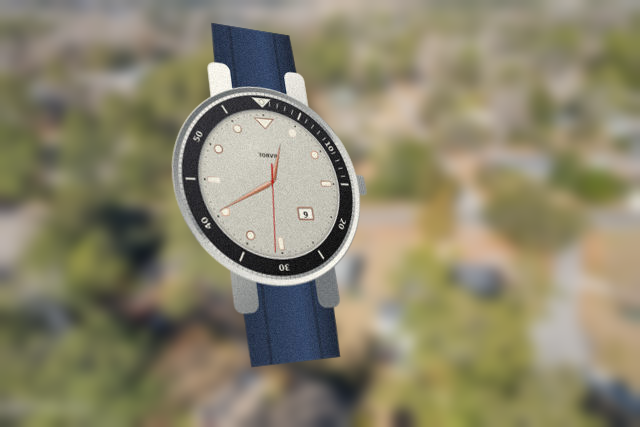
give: {"hour": 12, "minute": 40, "second": 31}
